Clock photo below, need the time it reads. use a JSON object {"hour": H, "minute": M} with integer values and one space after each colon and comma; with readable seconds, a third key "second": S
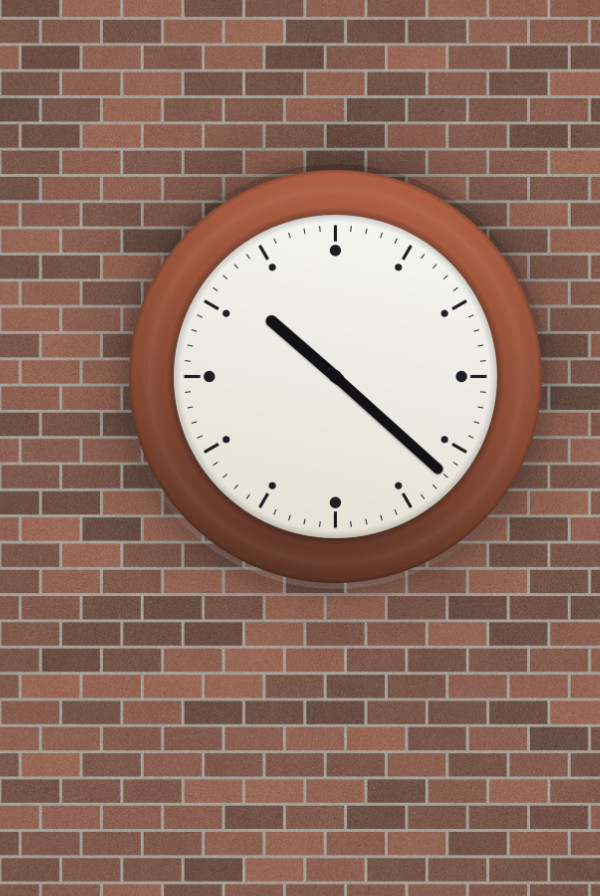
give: {"hour": 10, "minute": 22}
